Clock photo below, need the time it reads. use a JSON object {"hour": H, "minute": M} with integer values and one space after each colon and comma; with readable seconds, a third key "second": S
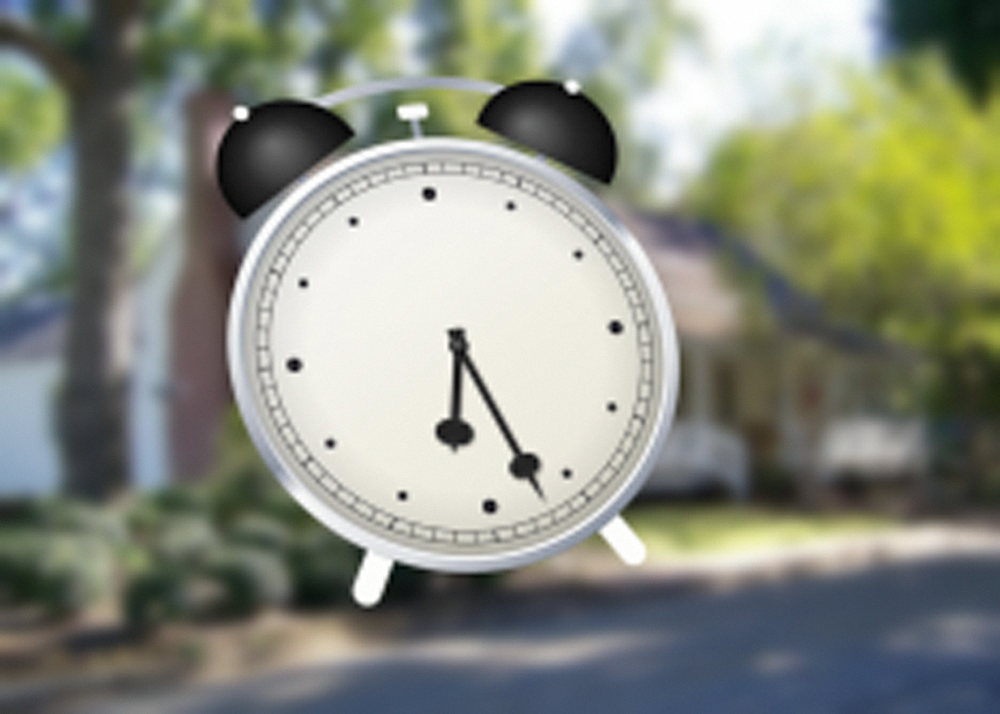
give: {"hour": 6, "minute": 27}
